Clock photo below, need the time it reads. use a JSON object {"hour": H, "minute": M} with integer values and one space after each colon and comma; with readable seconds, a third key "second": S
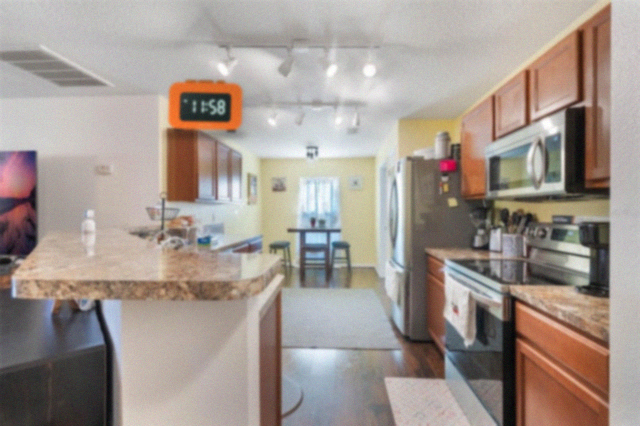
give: {"hour": 11, "minute": 58}
